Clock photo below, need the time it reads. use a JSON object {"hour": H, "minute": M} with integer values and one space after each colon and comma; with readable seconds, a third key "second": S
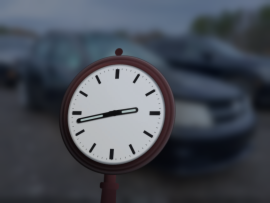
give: {"hour": 2, "minute": 43}
